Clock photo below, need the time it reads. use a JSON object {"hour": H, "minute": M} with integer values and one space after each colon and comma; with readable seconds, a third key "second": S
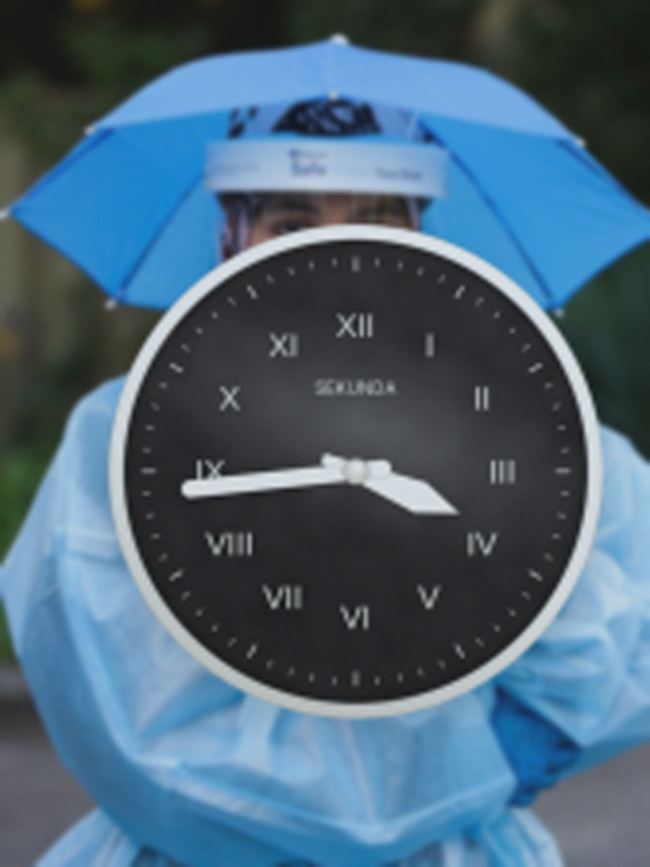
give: {"hour": 3, "minute": 44}
